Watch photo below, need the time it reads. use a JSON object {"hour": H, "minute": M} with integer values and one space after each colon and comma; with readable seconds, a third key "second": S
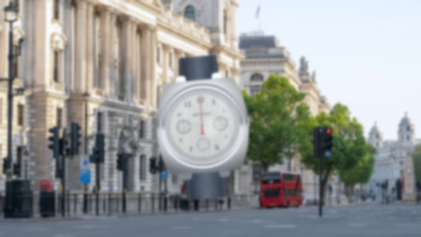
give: {"hour": 9, "minute": 0}
